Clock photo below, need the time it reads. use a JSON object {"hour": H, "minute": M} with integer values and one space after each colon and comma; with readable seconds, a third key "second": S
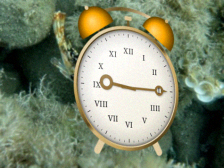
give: {"hour": 9, "minute": 15}
